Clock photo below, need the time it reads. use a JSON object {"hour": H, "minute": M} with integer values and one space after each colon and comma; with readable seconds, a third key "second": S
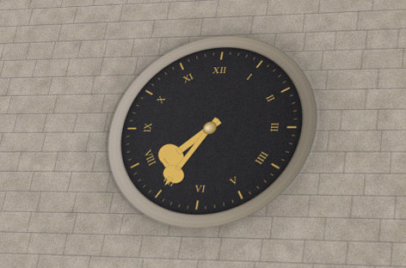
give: {"hour": 7, "minute": 35}
